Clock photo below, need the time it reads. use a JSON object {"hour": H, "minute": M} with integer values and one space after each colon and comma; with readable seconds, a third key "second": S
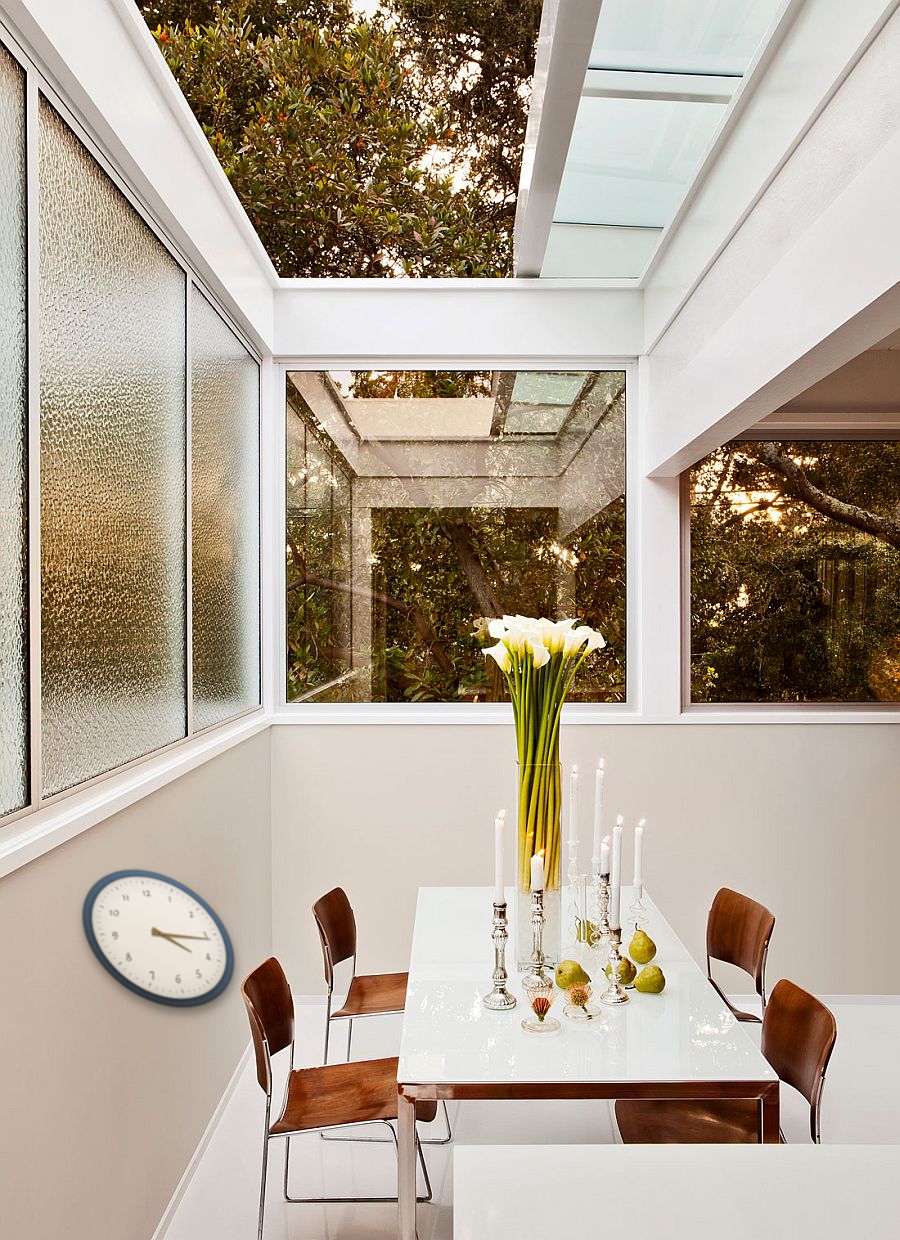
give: {"hour": 4, "minute": 16}
